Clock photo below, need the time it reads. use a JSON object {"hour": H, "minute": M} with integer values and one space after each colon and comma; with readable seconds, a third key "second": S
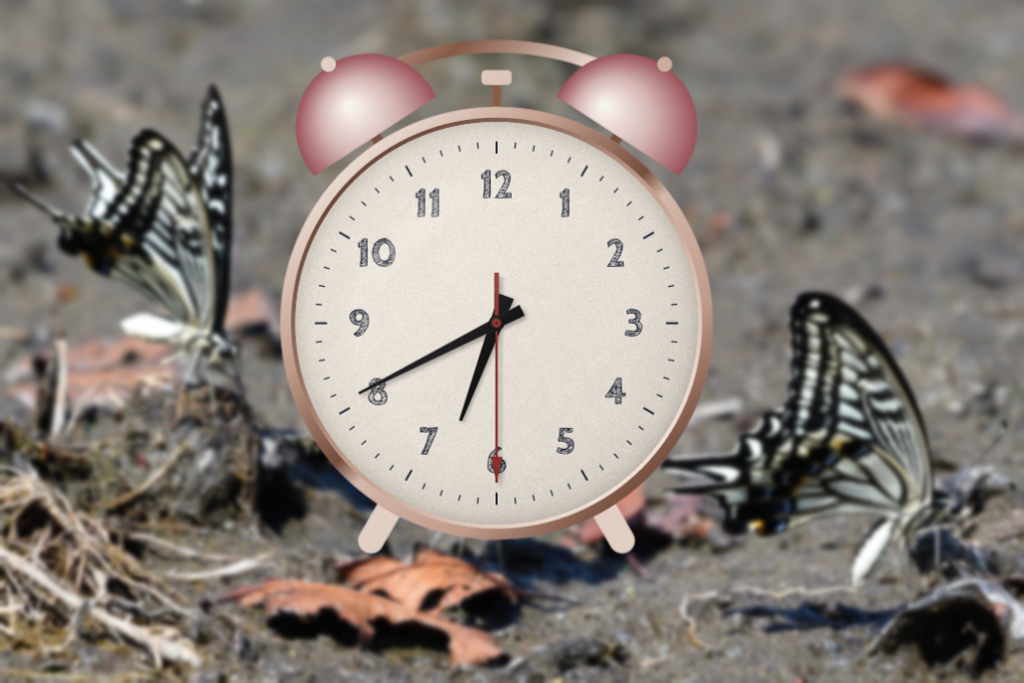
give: {"hour": 6, "minute": 40, "second": 30}
